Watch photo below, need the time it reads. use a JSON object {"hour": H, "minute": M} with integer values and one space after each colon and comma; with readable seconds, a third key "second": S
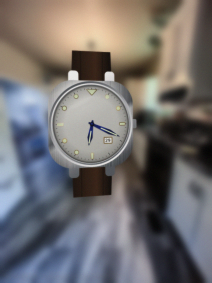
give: {"hour": 6, "minute": 19}
